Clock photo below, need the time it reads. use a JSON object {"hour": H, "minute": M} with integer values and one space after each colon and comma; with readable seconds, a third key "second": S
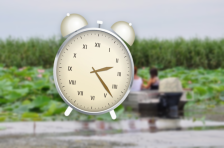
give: {"hour": 2, "minute": 23}
